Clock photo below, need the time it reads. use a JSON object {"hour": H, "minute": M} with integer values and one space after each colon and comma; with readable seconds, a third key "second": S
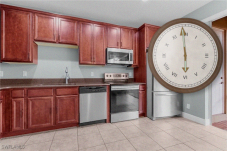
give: {"hour": 5, "minute": 59}
